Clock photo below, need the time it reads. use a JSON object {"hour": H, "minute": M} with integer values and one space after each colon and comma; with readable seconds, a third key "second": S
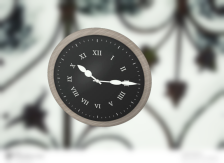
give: {"hour": 10, "minute": 15}
